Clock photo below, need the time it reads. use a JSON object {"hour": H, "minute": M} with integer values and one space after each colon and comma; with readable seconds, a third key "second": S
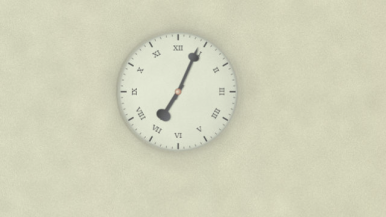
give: {"hour": 7, "minute": 4}
